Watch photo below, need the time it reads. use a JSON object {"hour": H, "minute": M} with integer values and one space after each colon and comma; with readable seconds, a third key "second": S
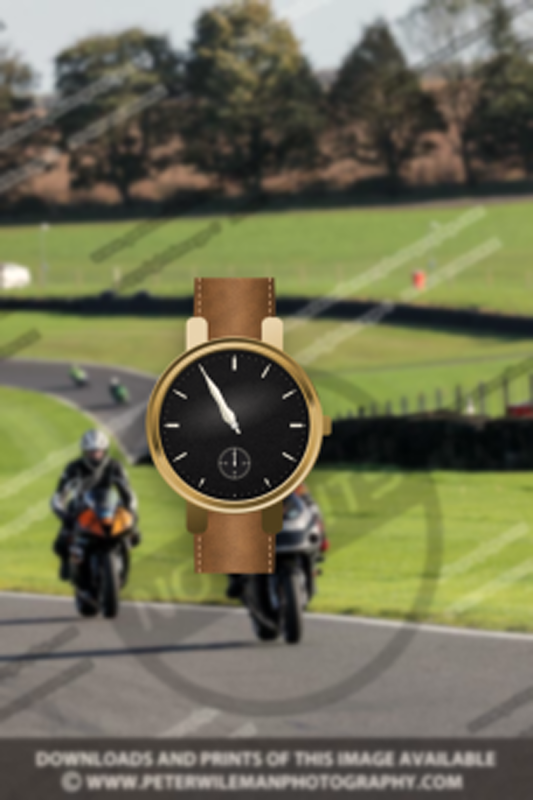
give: {"hour": 10, "minute": 55}
